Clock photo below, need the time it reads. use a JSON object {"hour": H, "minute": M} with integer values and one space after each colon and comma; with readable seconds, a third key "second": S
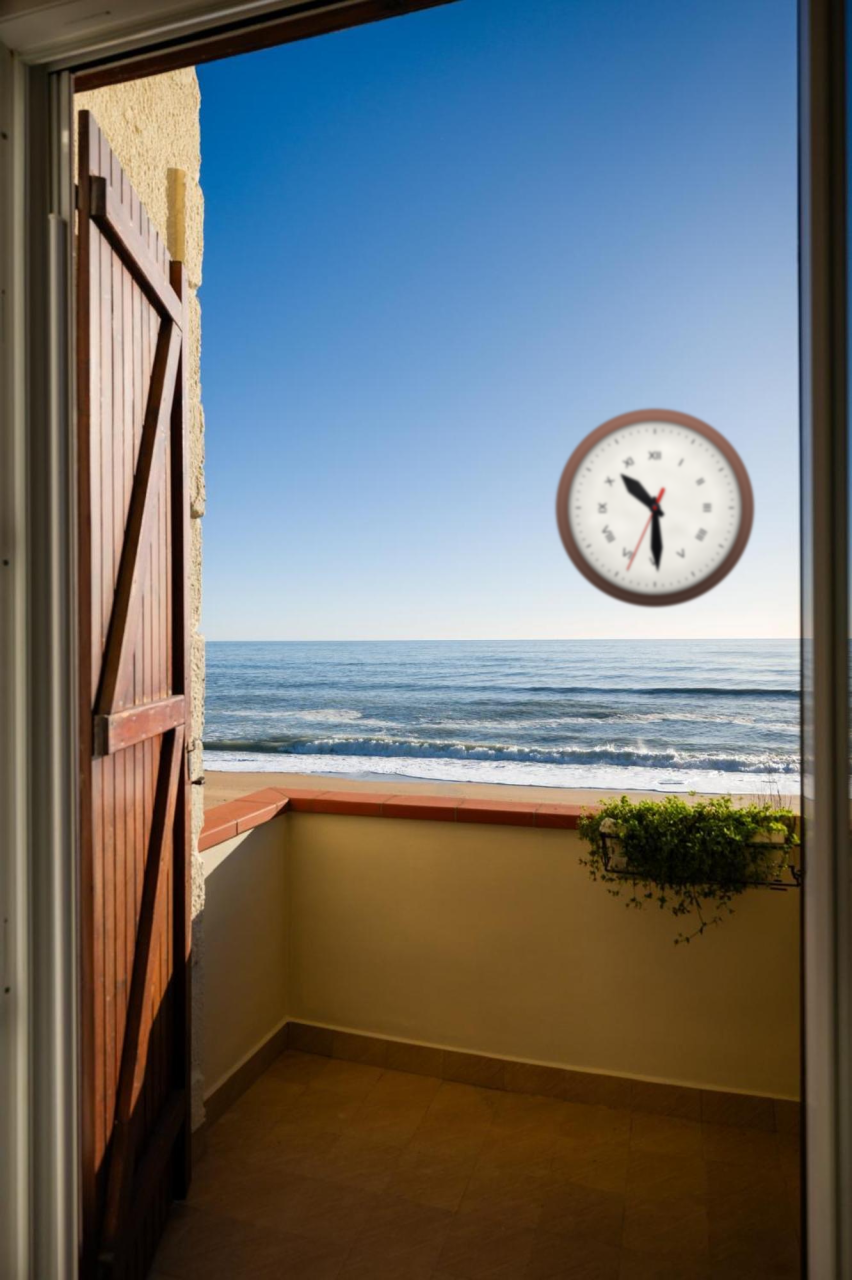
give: {"hour": 10, "minute": 29, "second": 34}
